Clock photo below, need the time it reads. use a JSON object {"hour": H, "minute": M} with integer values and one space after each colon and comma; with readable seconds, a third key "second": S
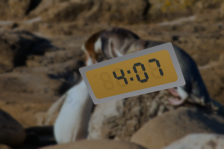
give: {"hour": 4, "minute": 7}
